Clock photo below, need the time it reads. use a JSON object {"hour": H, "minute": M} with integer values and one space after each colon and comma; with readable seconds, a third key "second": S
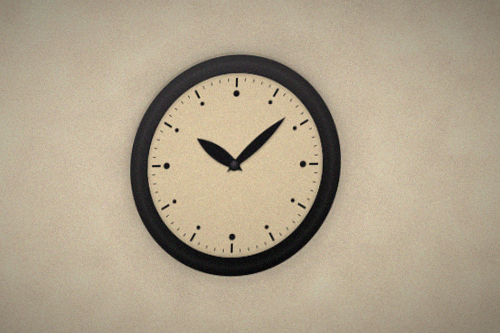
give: {"hour": 10, "minute": 8}
